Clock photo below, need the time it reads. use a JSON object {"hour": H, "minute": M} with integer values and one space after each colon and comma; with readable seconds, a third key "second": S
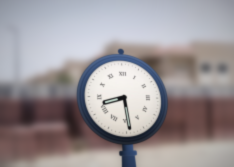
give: {"hour": 8, "minute": 29}
